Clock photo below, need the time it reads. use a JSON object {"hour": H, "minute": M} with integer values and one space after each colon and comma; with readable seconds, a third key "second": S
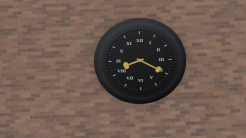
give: {"hour": 8, "minute": 20}
